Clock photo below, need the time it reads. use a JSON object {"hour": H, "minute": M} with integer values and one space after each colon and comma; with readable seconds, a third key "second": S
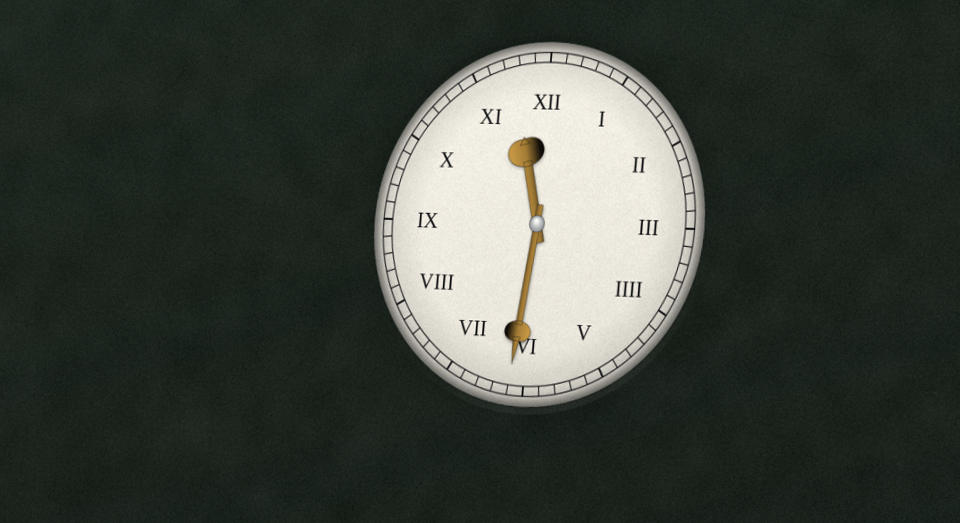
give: {"hour": 11, "minute": 31}
